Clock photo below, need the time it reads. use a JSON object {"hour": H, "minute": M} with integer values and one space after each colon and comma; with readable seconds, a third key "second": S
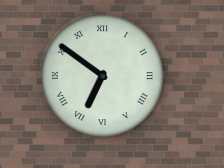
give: {"hour": 6, "minute": 51}
